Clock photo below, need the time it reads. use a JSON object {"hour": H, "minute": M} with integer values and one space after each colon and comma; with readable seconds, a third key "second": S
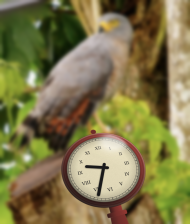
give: {"hour": 9, "minute": 34}
